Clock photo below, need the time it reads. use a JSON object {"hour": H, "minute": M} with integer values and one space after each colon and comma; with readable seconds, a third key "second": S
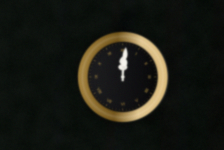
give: {"hour": 12, "minute": 1}
